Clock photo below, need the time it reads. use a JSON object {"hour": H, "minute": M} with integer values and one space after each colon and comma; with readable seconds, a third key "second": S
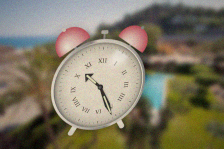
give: {"hour": 10, "minute": 26}
